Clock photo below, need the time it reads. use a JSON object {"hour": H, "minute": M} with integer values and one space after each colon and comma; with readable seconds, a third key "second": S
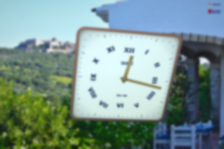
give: {"hour": 12, "minute": 17}
